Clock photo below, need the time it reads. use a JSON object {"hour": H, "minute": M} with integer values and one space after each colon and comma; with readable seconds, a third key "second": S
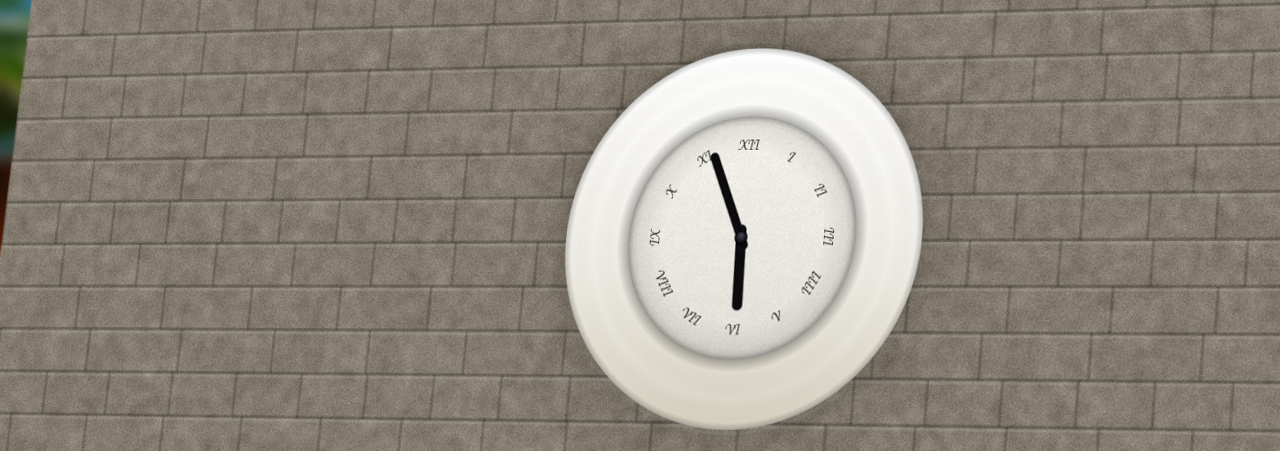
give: {"hour": 5, "minute": 56}
